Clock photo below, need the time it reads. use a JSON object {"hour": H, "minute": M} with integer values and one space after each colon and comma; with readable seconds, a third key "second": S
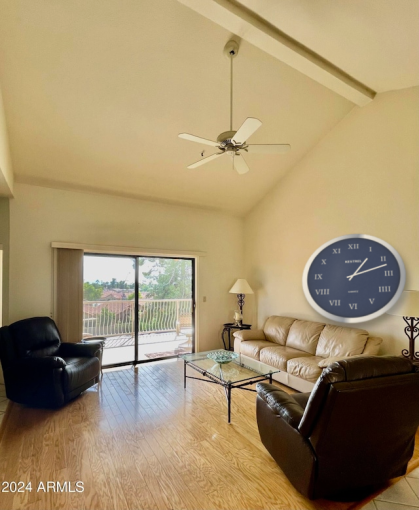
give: {"hour": 1, "minute": 12}
